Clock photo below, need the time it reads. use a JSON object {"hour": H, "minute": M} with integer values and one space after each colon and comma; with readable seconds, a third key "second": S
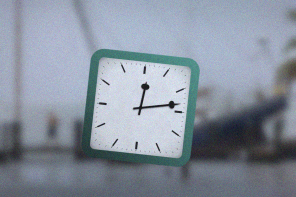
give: {"hour": 12, "minute": 13}
